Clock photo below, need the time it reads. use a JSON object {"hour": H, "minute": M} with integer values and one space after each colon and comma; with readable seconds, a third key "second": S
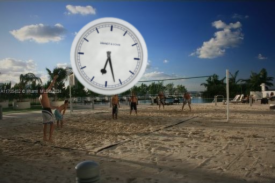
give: {"hour": 6, "minute": 27}
